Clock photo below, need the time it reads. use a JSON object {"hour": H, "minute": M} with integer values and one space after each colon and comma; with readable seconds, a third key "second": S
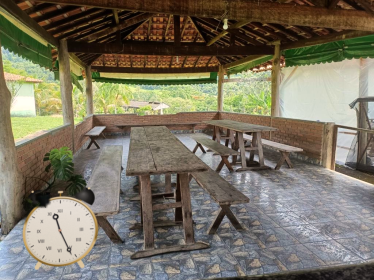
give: {"hour": 11, "minute": 26}
